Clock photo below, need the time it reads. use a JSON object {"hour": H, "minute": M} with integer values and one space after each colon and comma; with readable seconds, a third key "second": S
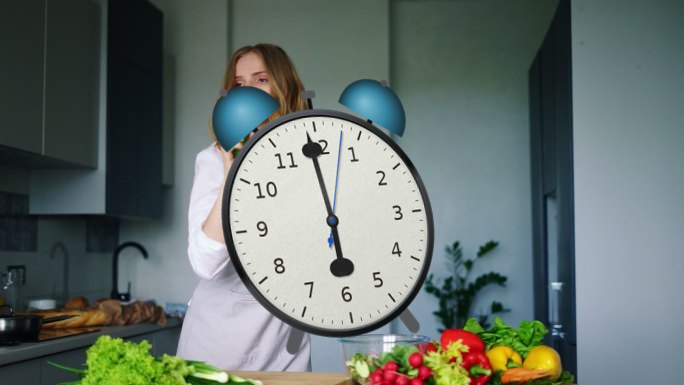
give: {"hour": 5, "minute": 59, "second": 3}
